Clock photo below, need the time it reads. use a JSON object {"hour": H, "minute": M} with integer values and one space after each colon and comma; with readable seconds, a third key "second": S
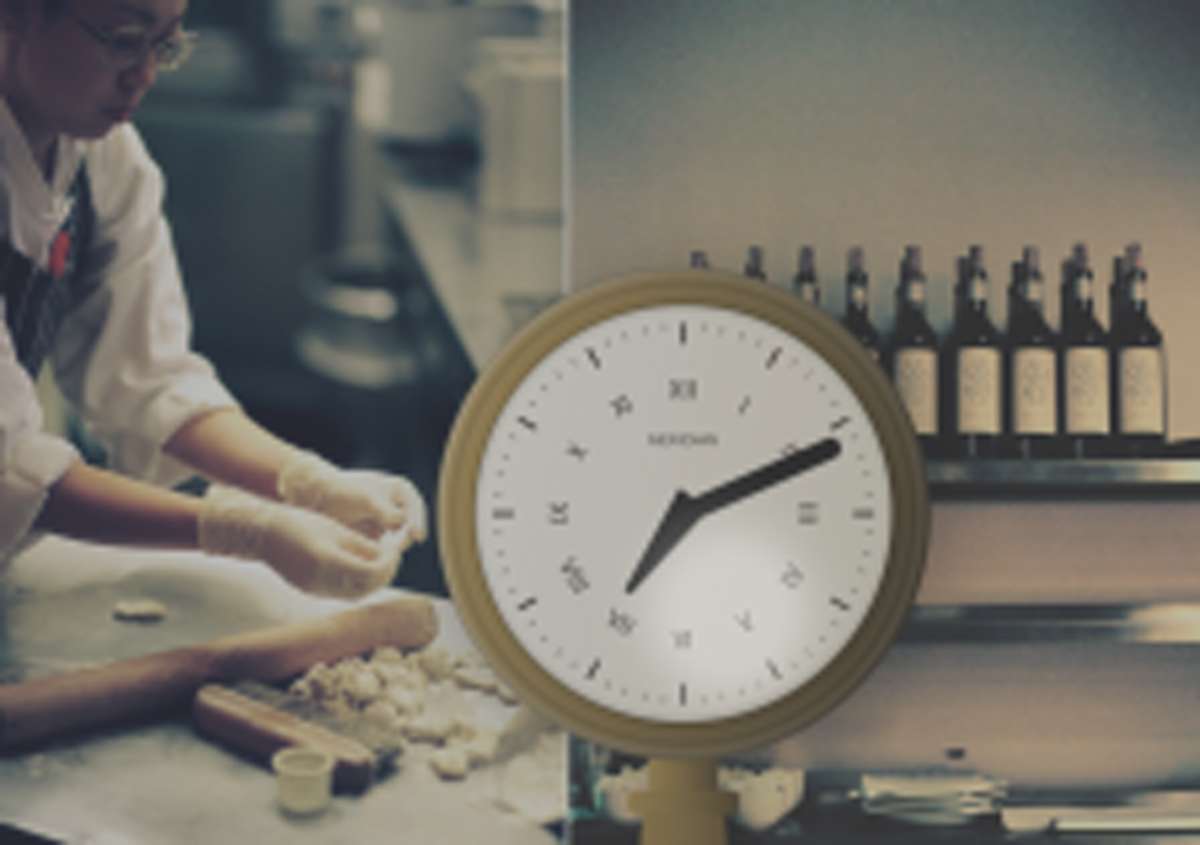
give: {"hour": 7, "minute": 11}
